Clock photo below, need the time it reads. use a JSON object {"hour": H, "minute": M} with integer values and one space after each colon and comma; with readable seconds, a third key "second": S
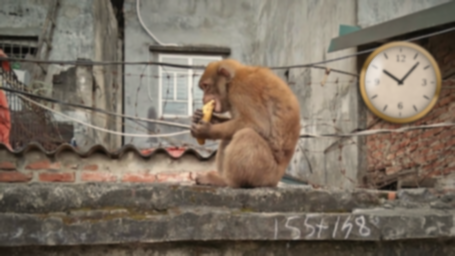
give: {"hour": 10, "minute": 7}
